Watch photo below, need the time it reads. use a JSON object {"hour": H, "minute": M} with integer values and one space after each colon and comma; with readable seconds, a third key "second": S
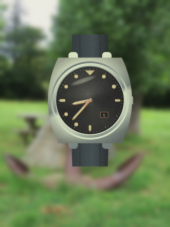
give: {"hour": 8, "minute": 37}
